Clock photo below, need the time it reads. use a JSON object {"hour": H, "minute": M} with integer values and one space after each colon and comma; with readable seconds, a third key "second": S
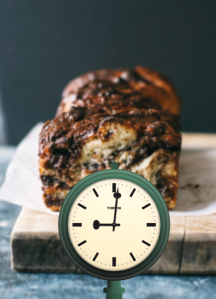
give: {"hour": 9, "minute": 1}
